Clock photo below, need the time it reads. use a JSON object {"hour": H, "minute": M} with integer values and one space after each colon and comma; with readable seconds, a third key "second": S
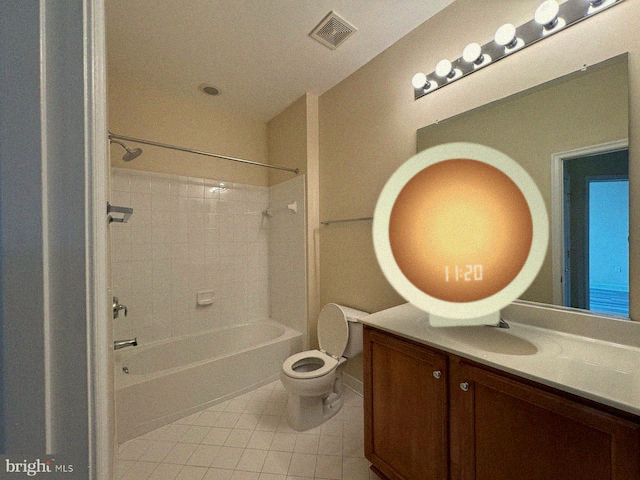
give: {"hour": 11, "minute": 20}
